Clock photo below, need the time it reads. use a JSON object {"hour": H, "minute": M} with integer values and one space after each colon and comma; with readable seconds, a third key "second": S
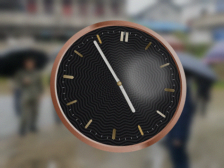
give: {"hour": 4, "minute": 54}
